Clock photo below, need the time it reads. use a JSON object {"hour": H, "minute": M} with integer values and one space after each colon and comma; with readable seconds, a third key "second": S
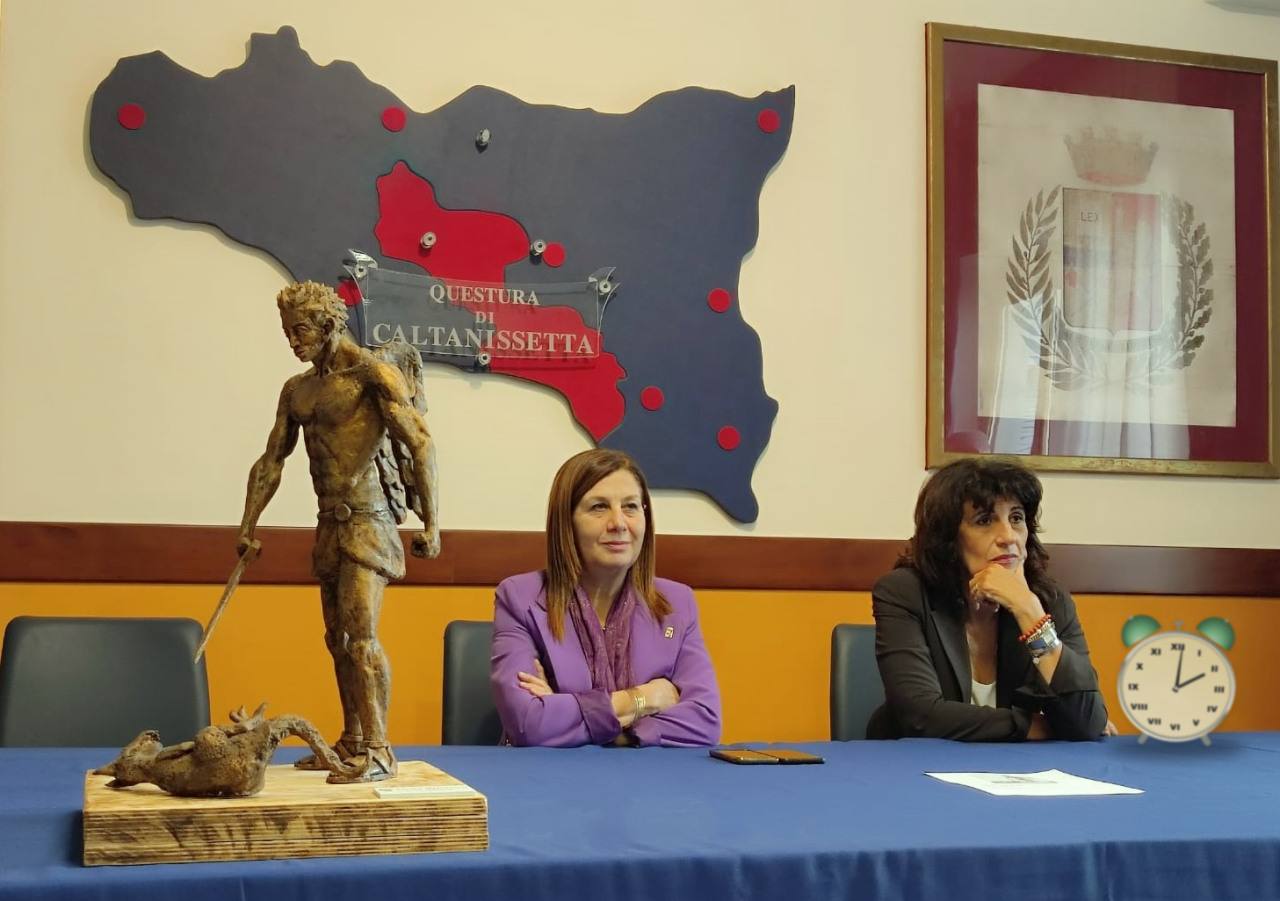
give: {"hour": 2, "minute": 1}
